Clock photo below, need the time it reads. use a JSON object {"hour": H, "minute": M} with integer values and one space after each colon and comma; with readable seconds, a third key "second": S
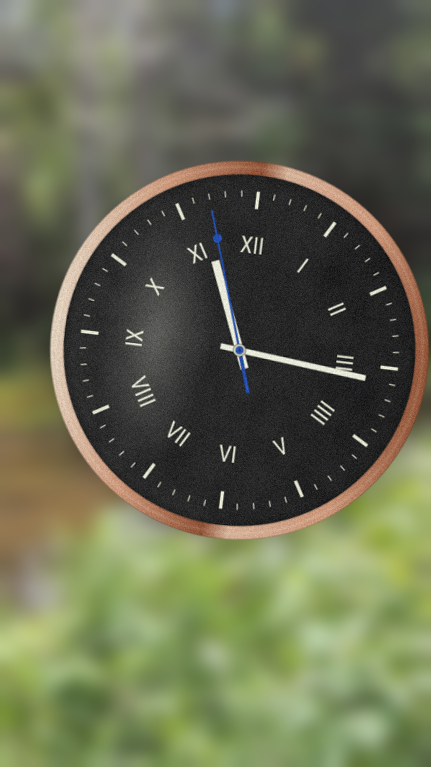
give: {"hour": 11, "minute": 15, "second": 57}
